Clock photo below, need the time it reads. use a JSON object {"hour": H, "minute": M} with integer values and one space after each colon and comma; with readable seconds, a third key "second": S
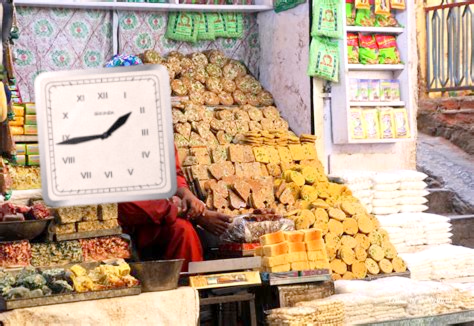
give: {"hour": 1, "minute": 44}
